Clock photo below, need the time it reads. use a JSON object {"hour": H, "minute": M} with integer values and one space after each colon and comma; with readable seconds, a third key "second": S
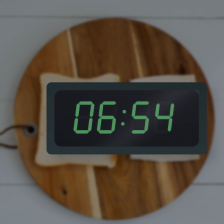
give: {"hour": 6, "minute": 54}
